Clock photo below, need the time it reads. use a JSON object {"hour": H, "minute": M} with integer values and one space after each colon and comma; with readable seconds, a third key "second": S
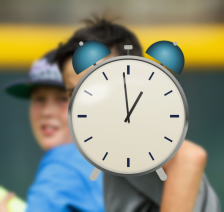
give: {"hour": 12, "minute": 59}
